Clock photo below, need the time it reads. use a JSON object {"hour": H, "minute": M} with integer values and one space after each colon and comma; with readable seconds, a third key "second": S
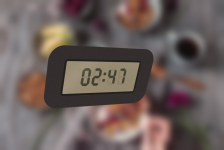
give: {"hour": 2, "minute": 47}
